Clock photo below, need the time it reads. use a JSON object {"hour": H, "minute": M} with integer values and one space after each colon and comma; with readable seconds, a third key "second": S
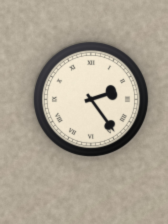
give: {"hour": 2, "minute": 24}
